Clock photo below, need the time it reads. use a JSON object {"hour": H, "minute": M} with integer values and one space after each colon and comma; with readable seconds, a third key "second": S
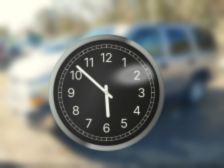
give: {"hour": 5, "minute": 52}
